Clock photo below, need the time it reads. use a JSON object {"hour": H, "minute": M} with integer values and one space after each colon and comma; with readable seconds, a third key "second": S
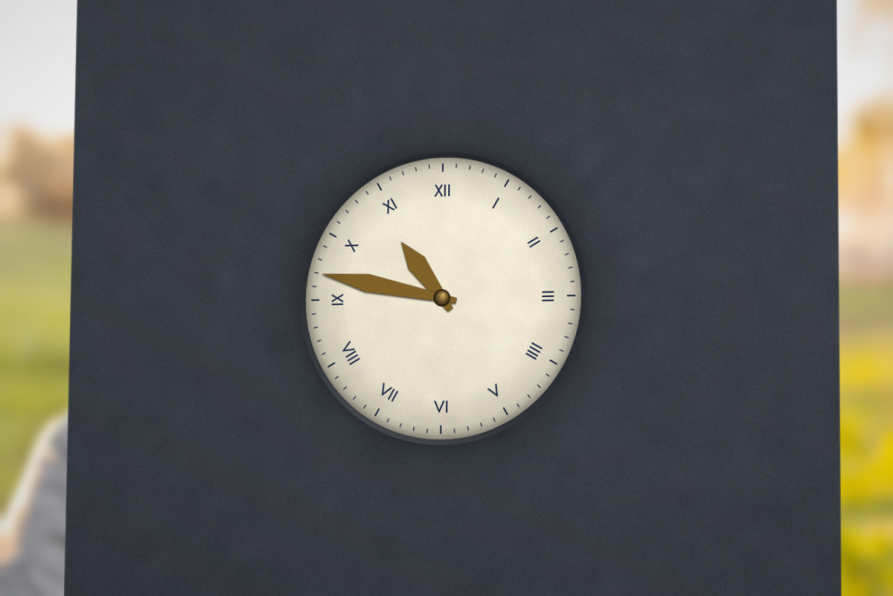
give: {"hour": 10, "minute": 47}
